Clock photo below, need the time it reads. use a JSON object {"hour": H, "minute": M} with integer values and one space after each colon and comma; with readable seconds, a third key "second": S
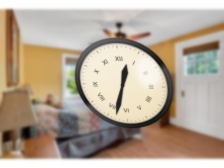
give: {"hour": 12, "minute": 33}
